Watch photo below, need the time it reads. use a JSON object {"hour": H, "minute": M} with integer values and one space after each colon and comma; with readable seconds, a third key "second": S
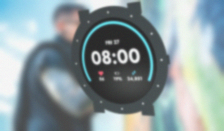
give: {"hour": 8, "minute": 0}
